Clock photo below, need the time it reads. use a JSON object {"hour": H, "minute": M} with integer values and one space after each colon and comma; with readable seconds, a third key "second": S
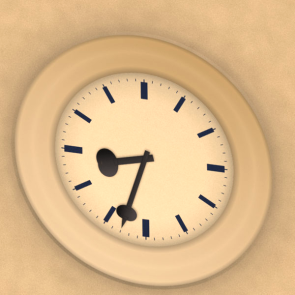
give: {"hour": 8, "minute": 33}
